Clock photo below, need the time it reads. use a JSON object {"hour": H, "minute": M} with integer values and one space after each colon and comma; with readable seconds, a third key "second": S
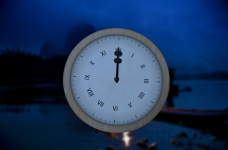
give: {"hour": 12, "minute": 0}
